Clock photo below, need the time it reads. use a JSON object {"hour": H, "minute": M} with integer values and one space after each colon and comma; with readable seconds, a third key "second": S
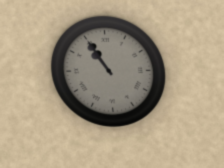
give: {"hour": 10, "minute": 55}
